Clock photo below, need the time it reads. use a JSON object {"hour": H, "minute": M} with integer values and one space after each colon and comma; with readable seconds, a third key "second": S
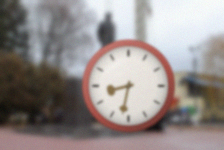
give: {"hour": 8, "minute": 32}
